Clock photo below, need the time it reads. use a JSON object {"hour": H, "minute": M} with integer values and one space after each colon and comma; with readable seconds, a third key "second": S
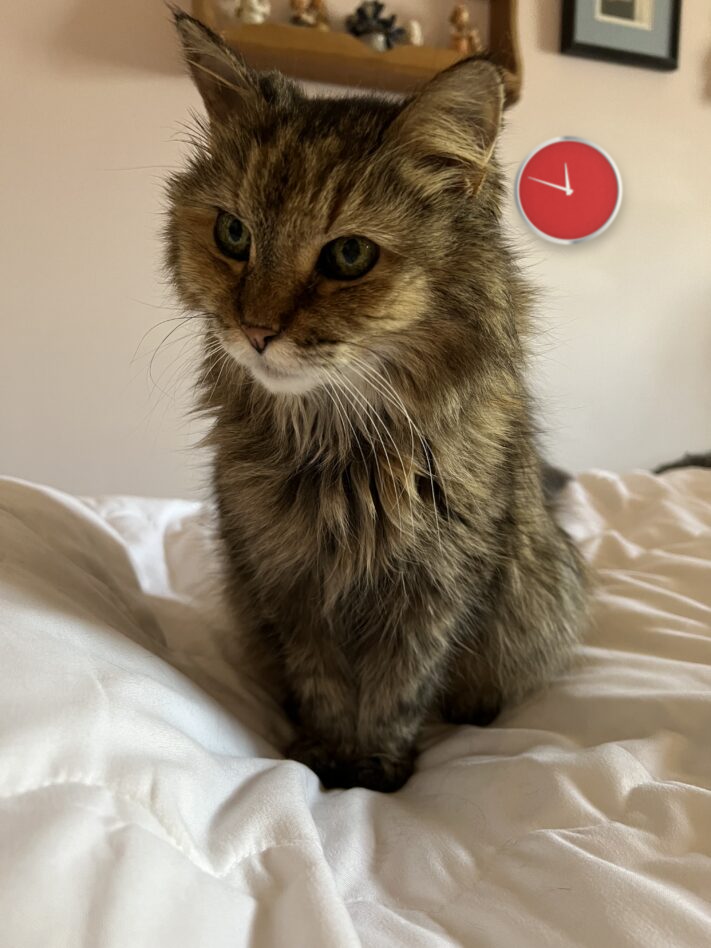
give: {"hour": 11, "minute": 48}
